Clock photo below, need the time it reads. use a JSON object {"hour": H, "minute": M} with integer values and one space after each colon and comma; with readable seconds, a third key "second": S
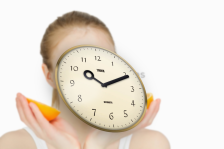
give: {"hour": 10, "minute": 11}
